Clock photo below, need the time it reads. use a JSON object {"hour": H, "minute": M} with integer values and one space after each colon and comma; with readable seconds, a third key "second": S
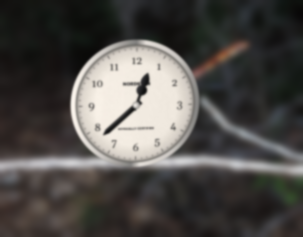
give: {"hour": 12, "minute": 38}
